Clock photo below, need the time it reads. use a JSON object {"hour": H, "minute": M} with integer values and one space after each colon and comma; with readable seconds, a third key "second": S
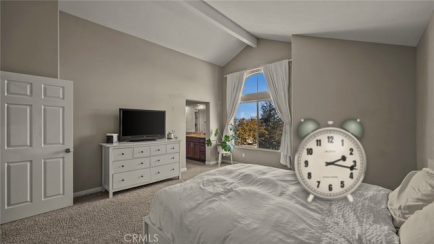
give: {"hour": 2, "minute": 17}
